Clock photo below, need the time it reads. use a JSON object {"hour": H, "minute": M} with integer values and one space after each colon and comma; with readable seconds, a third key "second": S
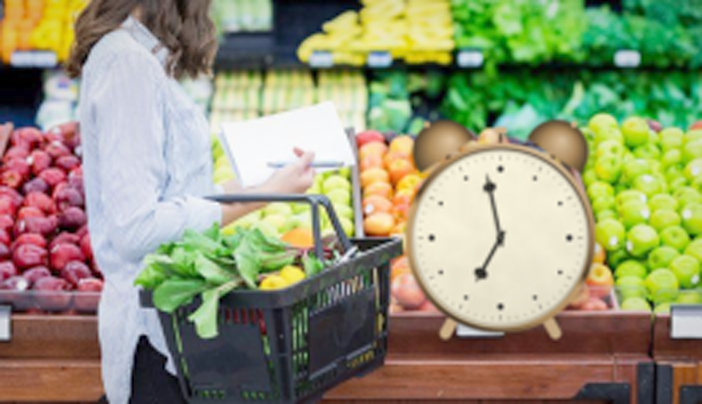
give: {"hour": 6, "minute": 58}
